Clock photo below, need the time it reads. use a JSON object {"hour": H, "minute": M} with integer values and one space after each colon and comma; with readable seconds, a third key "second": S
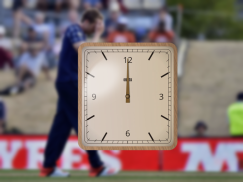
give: {"hour": 12, "minute": 0}
